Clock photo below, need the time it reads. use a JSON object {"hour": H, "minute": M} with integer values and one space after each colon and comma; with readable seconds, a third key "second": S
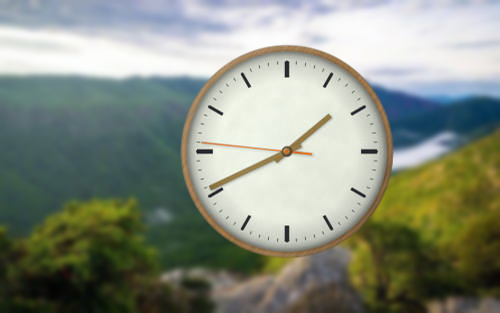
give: {"hour": 1, "minute": 40, "second": 46}
